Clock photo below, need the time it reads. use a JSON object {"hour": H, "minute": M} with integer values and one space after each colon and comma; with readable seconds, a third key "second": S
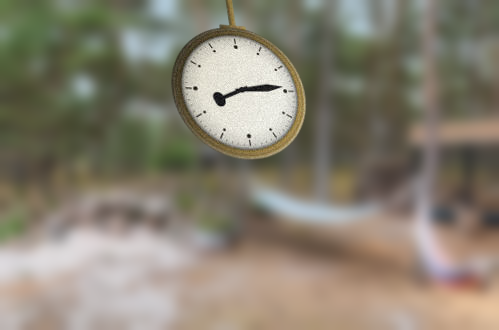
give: {"hour": 8, "minute": 14}
